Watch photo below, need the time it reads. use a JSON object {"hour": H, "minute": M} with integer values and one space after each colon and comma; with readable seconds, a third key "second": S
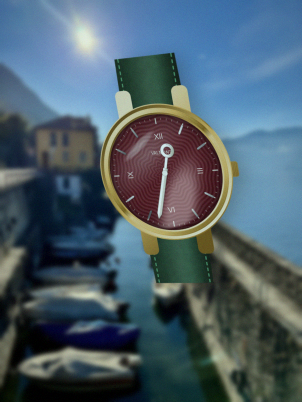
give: {"hour": 12, "minute": 33}
